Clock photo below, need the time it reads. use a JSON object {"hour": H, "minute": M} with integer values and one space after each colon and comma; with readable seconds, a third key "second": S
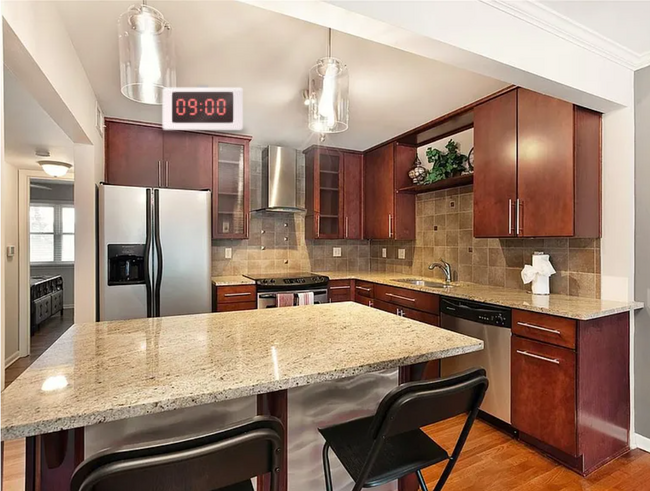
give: {"hour": 9, "minute": 0}
